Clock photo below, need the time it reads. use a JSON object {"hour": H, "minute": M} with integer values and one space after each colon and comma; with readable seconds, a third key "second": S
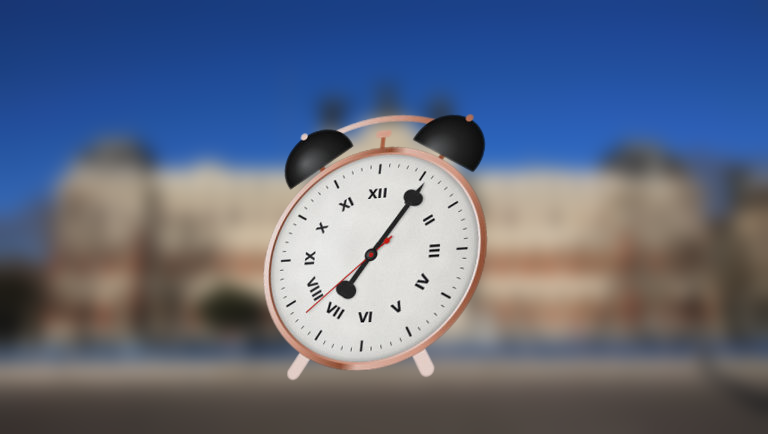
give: {"hour": 7, "minute": 5, "second": 38}
